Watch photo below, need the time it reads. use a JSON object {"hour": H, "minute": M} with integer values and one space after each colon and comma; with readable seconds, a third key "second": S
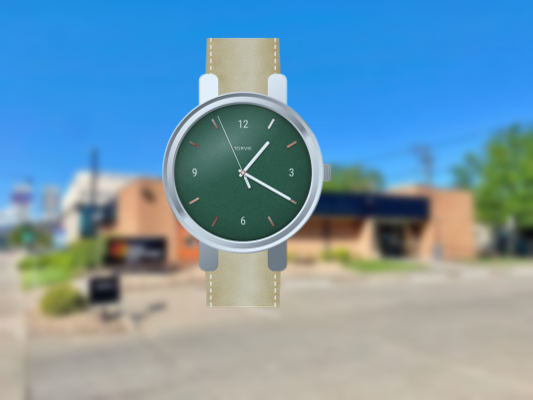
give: {"hour": 1, "minute": 19, "second": 56}
